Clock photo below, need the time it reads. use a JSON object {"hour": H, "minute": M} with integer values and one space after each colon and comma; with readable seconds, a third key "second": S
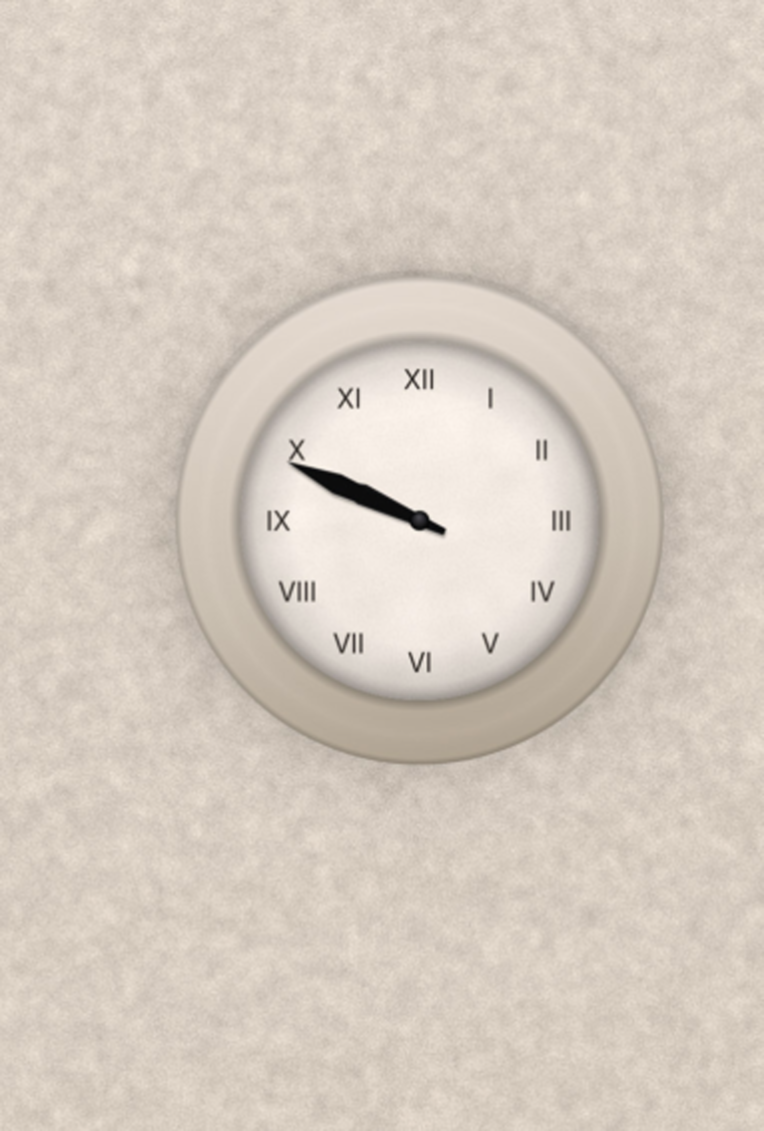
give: {"hour": 9, "minute": 49}
